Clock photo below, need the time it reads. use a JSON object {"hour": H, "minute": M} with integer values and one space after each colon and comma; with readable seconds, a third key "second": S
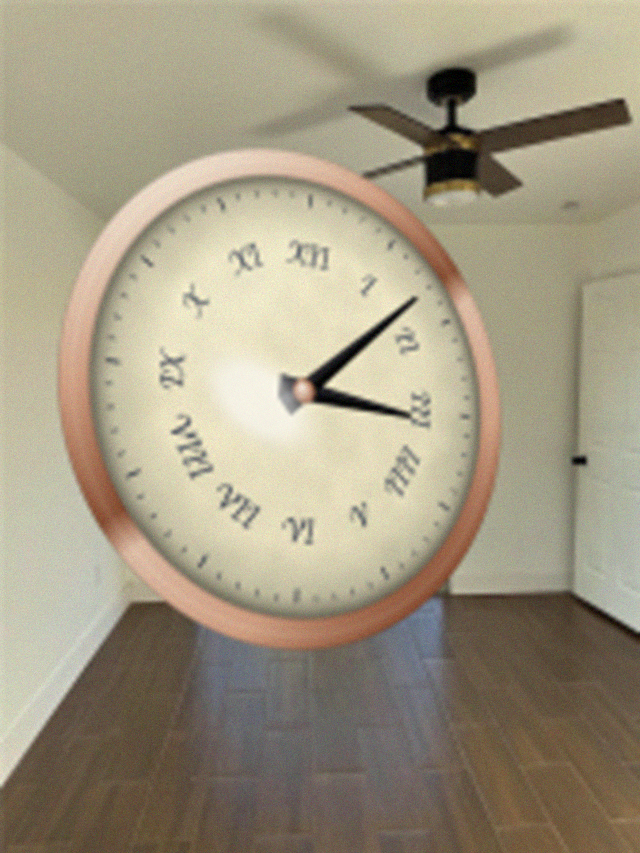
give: {"hour": 3, "minute": 8}
